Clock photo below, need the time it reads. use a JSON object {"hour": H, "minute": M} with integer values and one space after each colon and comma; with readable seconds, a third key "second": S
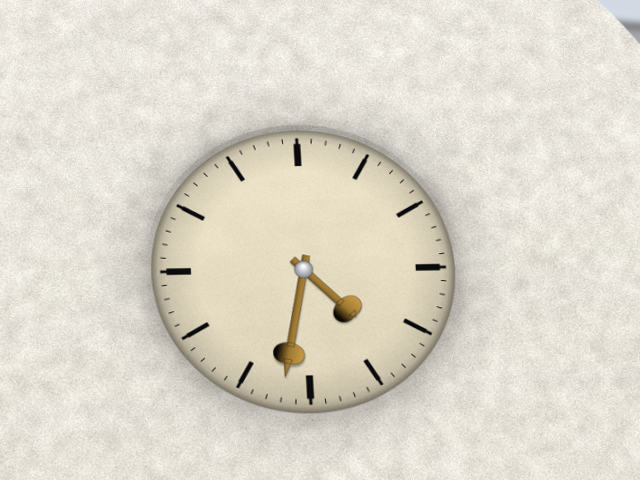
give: {"hour": 4, "minute": 32}
